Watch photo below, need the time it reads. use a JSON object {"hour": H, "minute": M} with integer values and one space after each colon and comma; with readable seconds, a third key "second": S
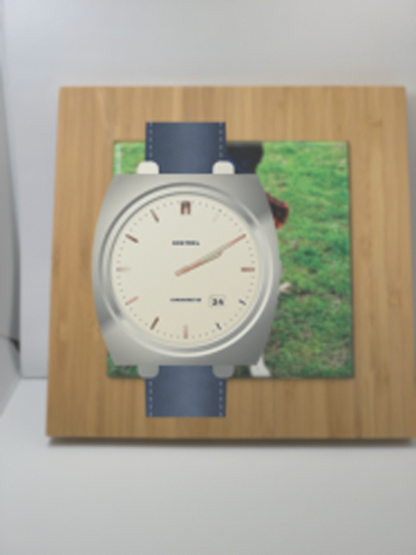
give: {"hour": 2, "minute": 10}
